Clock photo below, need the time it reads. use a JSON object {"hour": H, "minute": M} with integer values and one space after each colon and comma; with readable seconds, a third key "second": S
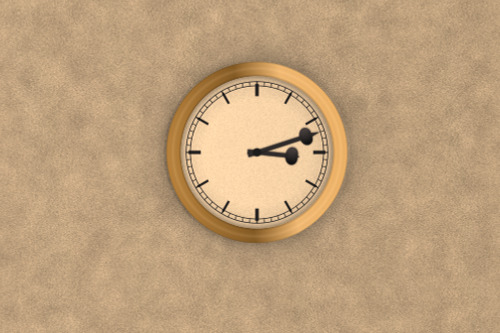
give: {"hour": 3, "minute": 12}
